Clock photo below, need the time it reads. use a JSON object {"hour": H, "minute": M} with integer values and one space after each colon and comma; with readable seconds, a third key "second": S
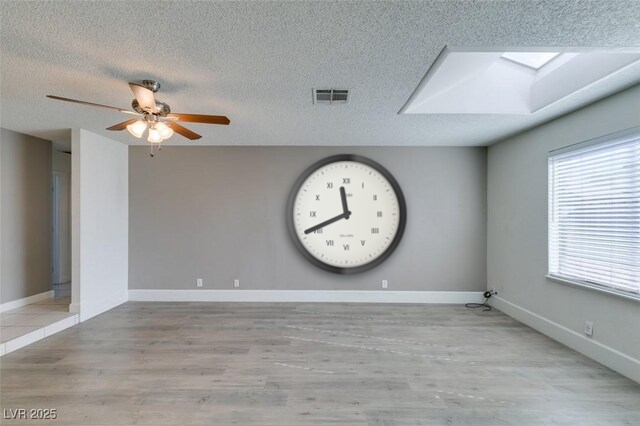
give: {"hour": 11, "minute": 41}
